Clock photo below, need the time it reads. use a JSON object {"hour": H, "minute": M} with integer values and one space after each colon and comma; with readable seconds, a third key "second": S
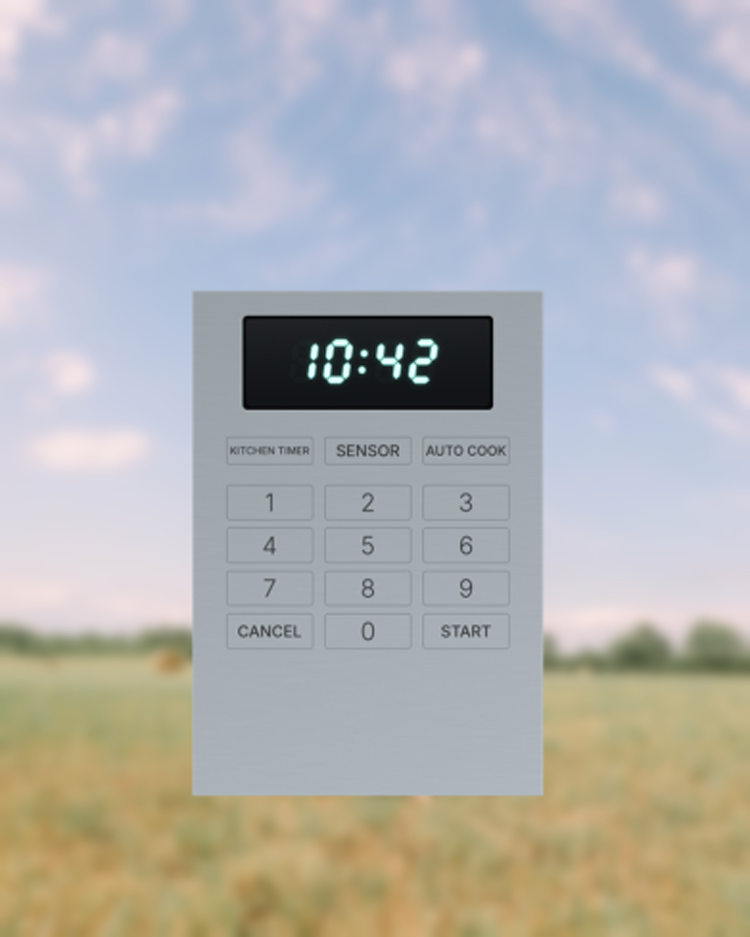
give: {"hour": 10, "minute": 42}
